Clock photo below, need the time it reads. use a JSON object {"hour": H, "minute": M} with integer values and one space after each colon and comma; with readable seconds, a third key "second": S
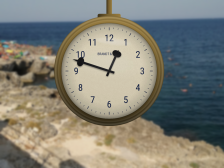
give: {"hour": 12, "minute": 48}
